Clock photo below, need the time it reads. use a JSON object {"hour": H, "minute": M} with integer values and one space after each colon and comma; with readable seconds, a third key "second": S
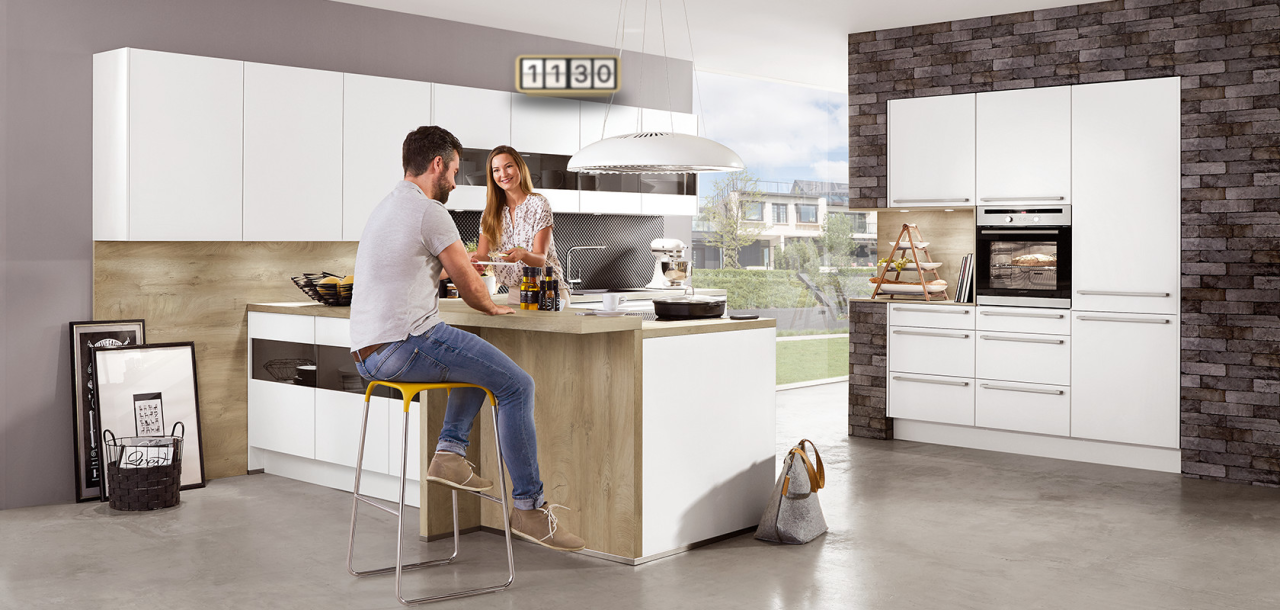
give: {"hour": 11, "minute": 30}
